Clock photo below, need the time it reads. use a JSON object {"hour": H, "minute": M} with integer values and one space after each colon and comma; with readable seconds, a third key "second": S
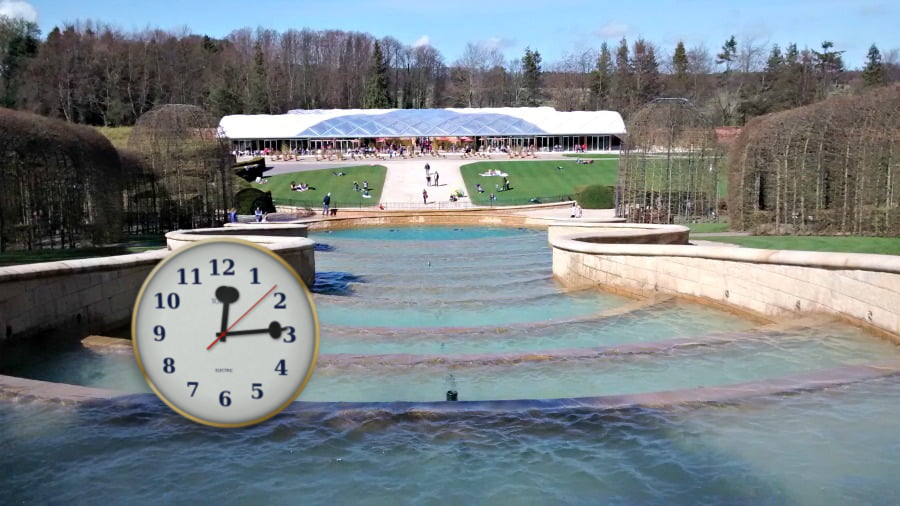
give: {"hour": 12, "minute": 14, "second": 8}
